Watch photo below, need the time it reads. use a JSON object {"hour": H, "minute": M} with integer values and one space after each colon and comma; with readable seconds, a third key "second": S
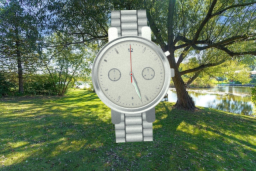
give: {"hour": 5, "minute": 27}
